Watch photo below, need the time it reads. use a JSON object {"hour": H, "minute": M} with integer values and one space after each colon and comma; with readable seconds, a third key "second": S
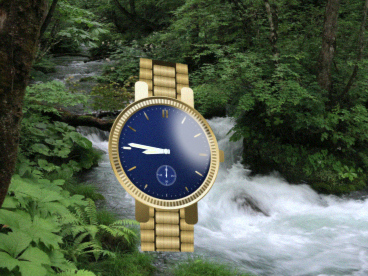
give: {"hour": 8, "minute": 46}
